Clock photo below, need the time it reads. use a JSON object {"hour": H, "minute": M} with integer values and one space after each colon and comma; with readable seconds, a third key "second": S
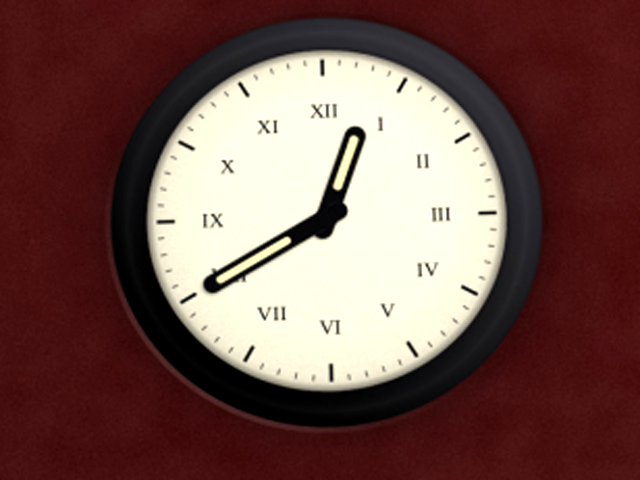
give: {"hour": 12, "minute": 40}
